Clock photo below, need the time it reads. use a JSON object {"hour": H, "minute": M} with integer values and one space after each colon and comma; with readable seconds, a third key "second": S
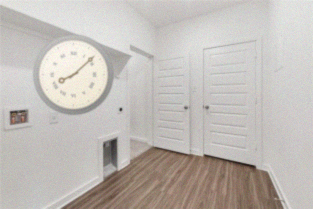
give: {"hour": 8, "minute": 8}
